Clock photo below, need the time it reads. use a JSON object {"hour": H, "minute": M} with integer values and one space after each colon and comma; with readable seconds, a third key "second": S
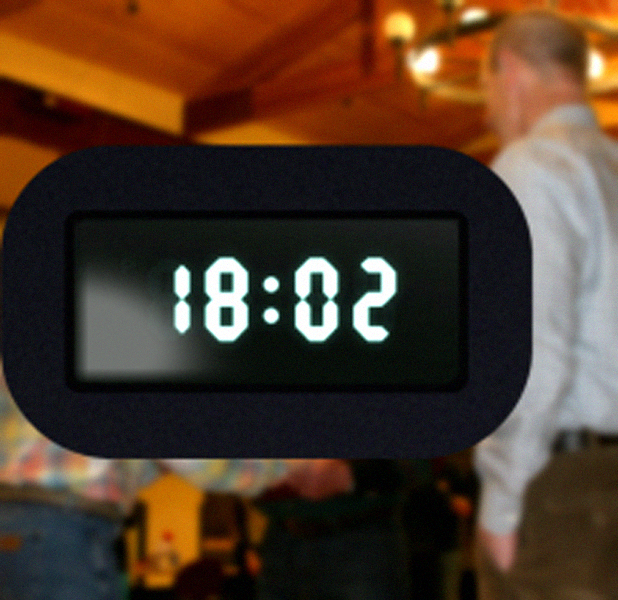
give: {"hour": 18, "minute": 2}
